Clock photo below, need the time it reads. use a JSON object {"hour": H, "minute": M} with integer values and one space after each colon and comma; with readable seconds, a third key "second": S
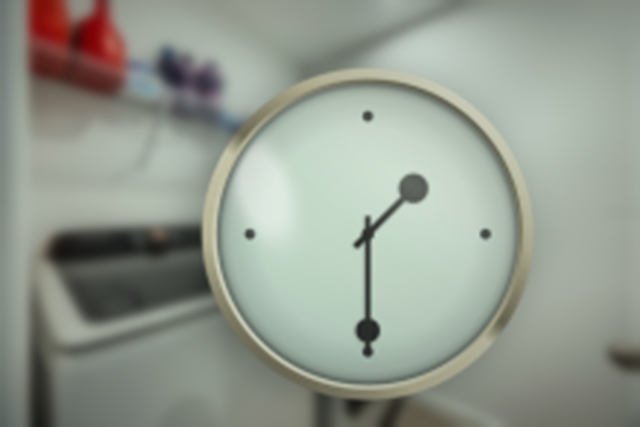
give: {"hour": 1, "minute": 30}
